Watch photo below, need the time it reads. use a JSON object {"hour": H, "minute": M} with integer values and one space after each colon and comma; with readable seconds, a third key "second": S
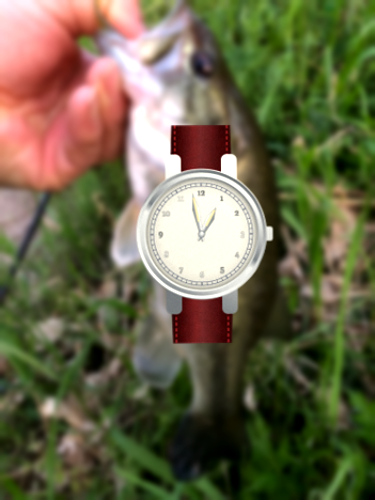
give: {"hour": 12, "minute": 58}
